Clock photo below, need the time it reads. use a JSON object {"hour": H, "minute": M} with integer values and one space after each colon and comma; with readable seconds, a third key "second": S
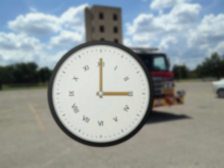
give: {"hour": 3, "minute": 0}
